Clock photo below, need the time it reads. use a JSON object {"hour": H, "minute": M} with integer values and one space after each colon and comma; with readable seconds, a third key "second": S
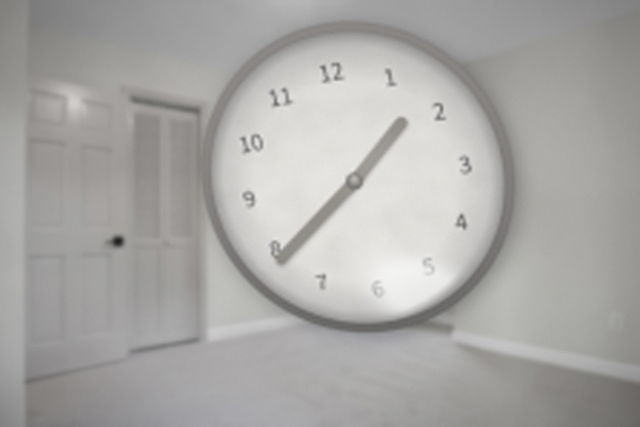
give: {"hour": 1, "minute": 39}
